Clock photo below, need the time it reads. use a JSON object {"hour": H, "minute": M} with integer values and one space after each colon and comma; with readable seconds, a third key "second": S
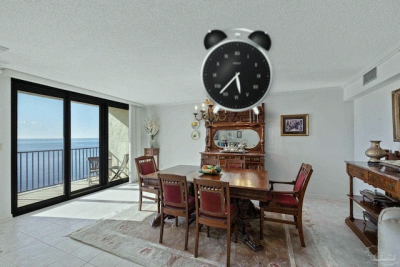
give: {"hour": 5, "minute": 37}
